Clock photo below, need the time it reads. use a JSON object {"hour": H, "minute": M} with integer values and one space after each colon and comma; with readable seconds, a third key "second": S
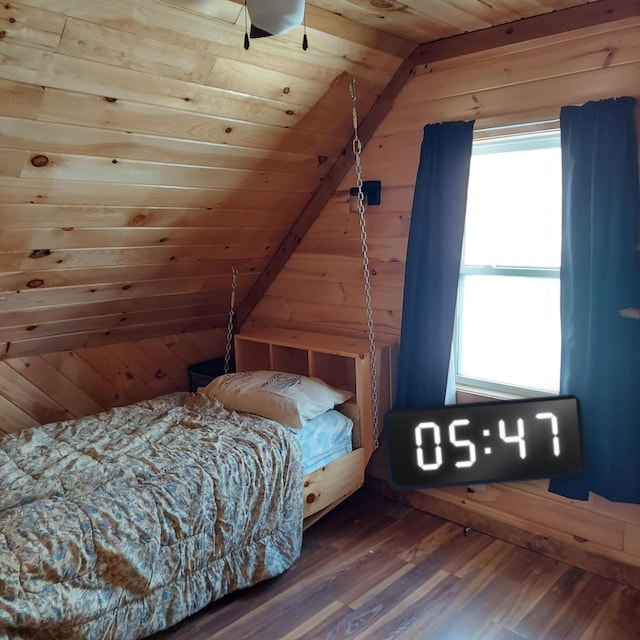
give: {"hour": 5, "minute": 47}
